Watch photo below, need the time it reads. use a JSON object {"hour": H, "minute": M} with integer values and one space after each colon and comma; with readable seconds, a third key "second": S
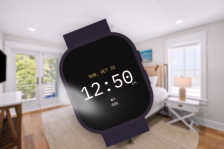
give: {"hour": 12, "minute": 50}
